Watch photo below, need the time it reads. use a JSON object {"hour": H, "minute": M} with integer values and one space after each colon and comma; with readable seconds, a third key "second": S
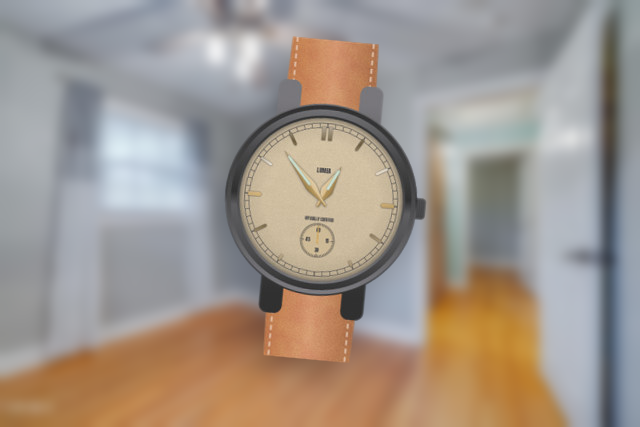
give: {"hour": 12, "minute": 53}
